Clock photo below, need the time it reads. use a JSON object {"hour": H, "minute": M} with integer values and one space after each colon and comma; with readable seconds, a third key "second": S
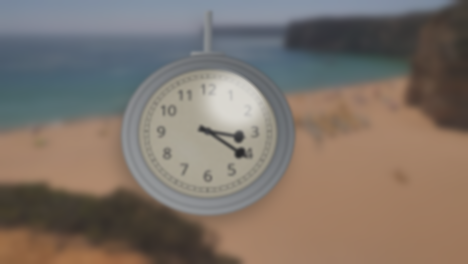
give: {"hour": 3, "minute": 21}
